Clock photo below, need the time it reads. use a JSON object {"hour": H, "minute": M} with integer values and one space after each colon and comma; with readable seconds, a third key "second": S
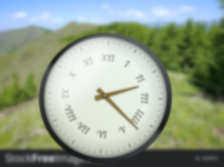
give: {"hour": 2, "minute": 22}
